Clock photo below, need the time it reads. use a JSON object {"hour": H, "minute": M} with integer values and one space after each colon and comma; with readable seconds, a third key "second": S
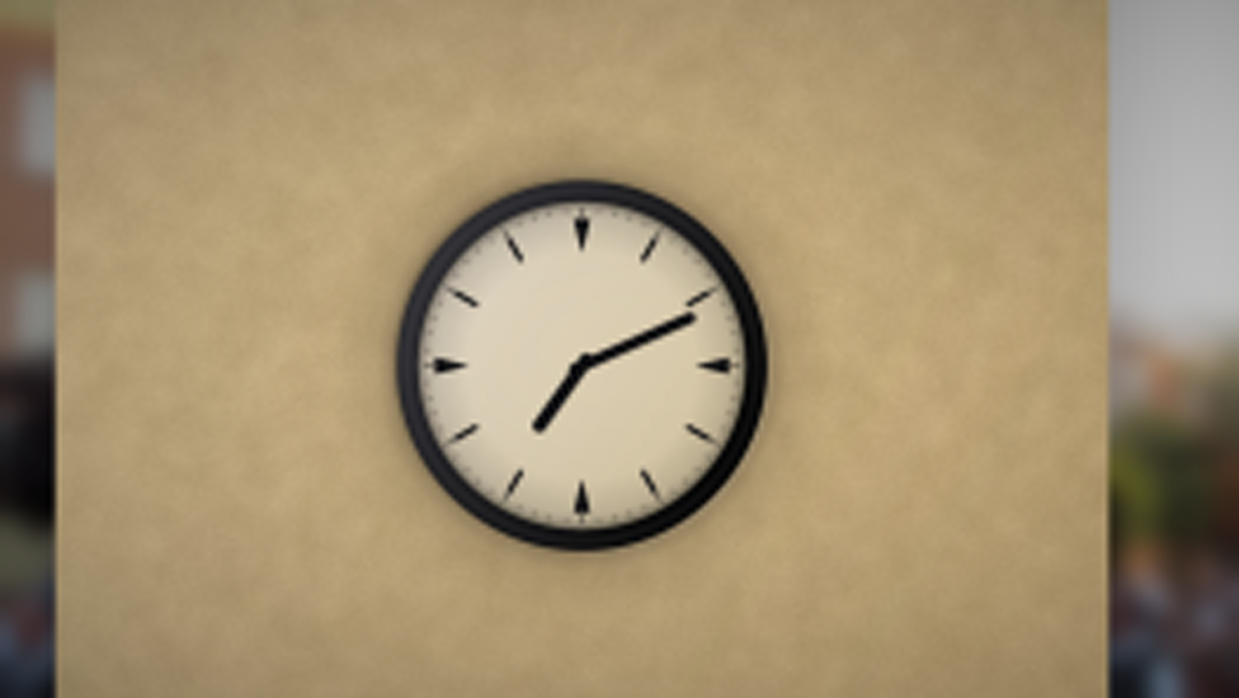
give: {"hour": 7, "minute": 11}
